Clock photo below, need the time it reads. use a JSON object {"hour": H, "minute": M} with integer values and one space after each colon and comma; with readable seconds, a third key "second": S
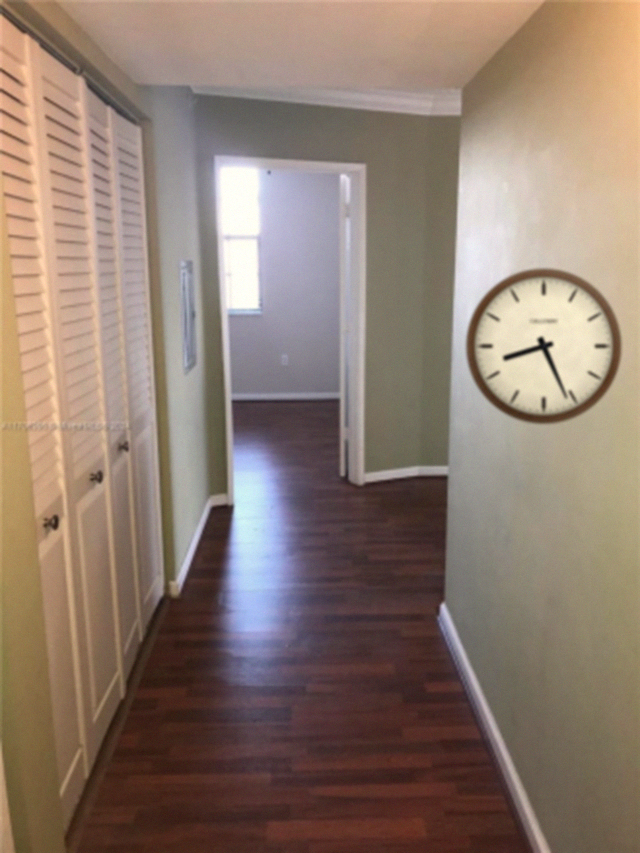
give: {"hour": 8, "minute": 26}
